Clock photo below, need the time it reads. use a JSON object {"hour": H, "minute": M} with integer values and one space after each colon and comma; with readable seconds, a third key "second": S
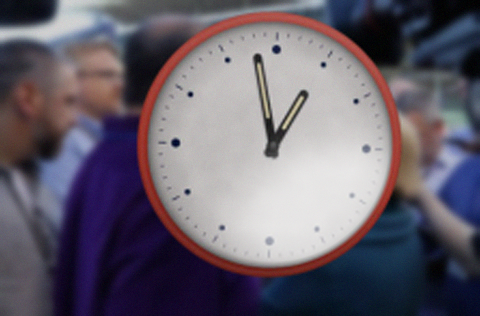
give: {"hour": 12, "minute": 58}
